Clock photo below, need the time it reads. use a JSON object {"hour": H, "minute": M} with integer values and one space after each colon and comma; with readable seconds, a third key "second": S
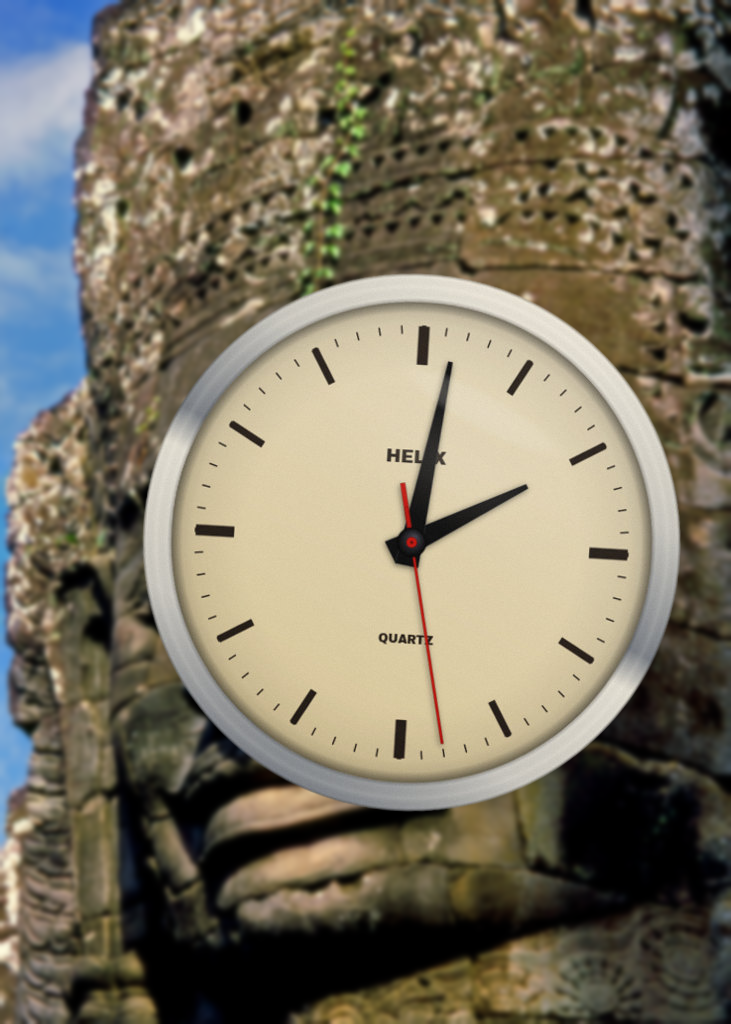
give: {"hour": 2, "minute": 1, "second": 28}
